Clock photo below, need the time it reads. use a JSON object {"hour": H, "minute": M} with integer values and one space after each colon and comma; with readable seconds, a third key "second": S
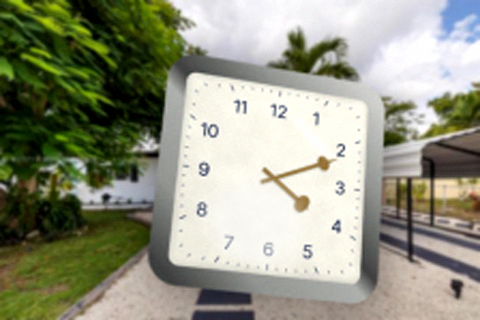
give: {"hour": 4, "minute": 11}
